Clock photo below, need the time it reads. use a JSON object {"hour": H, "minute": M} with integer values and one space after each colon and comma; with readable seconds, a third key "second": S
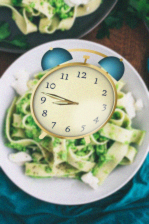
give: {"hour": 8, "minute": 47}
